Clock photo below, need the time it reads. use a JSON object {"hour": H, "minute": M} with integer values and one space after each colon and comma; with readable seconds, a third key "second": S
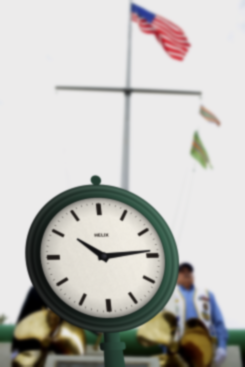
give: {"hour": 10, "minute": 14}
